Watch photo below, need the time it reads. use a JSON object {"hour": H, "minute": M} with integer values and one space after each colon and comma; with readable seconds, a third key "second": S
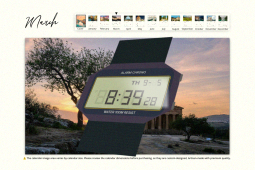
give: {"hour": 8, "minute": 39, "second": 28}
